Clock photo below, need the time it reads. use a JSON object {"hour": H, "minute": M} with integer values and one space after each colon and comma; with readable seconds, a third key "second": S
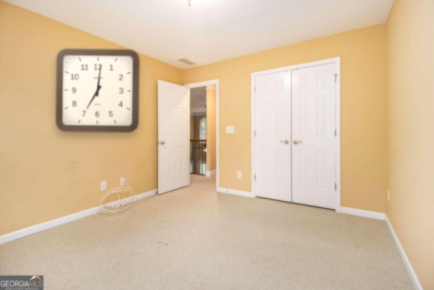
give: {"hour": 7, "minute": 1}
